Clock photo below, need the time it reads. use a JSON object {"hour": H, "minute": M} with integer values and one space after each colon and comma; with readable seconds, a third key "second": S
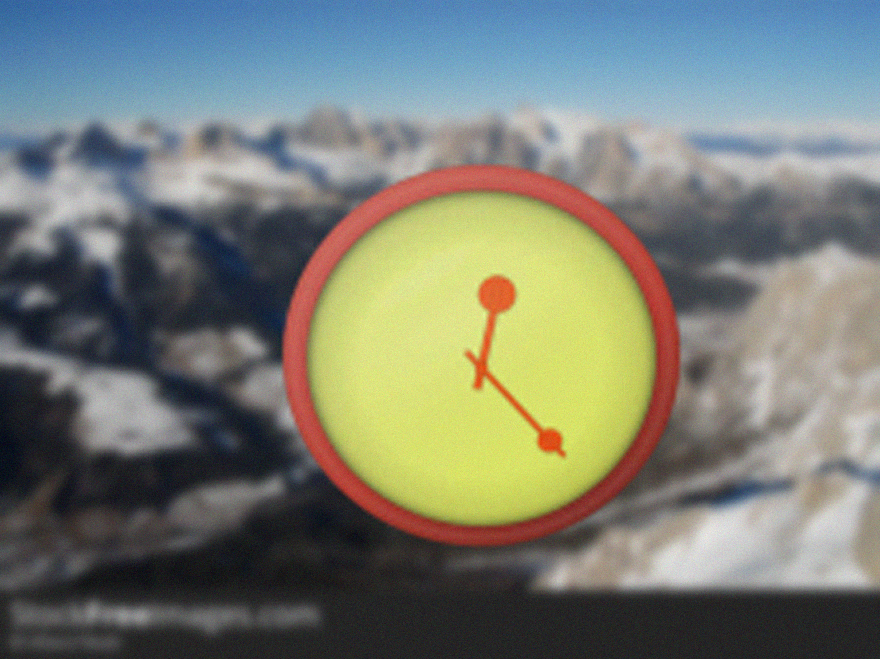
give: {"hour": 12, "minute": 23}
